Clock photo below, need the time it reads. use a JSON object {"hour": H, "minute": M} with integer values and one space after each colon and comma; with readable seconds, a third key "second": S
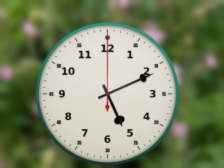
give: {"hour": 5, "minute": 11, "second": 0}
